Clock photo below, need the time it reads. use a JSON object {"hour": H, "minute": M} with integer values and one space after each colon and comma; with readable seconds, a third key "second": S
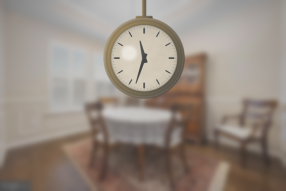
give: {"hour": 11, "minute": 33}
